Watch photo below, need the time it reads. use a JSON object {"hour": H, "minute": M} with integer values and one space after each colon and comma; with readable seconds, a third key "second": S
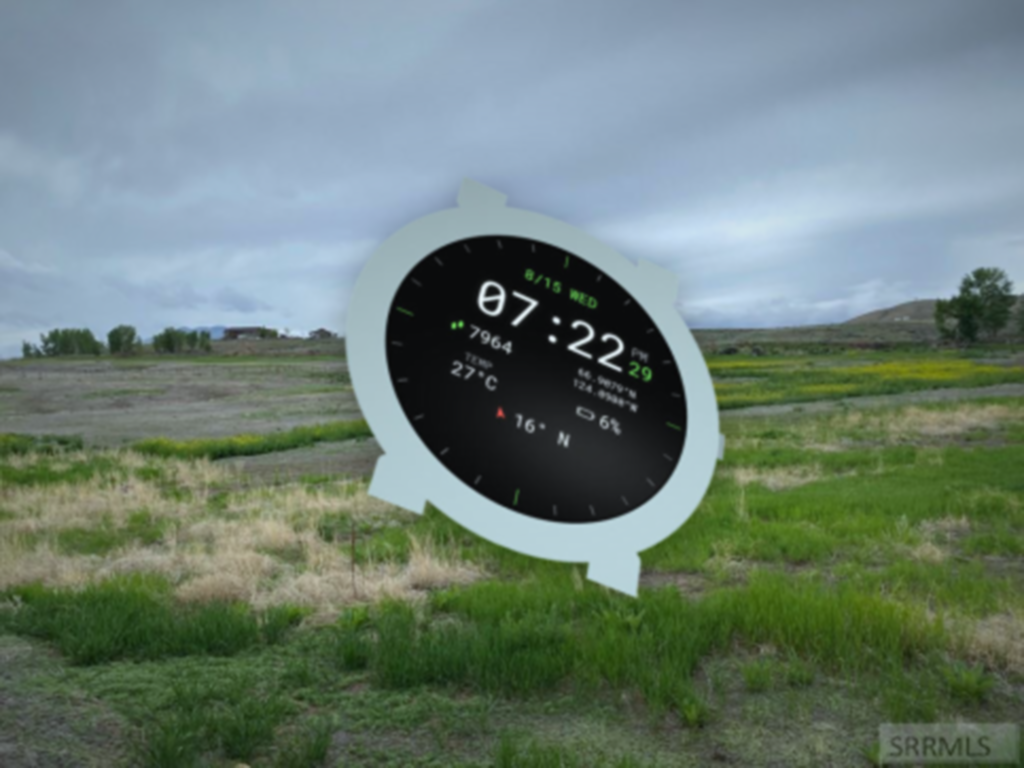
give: {"hour": 7, "minute": 22, "second": 29}
